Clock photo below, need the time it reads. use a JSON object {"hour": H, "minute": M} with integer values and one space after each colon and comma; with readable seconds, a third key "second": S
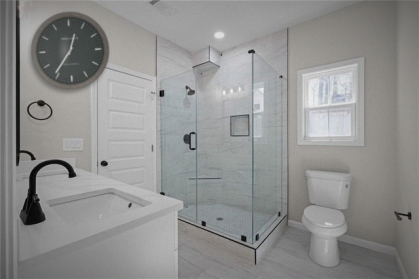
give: {"hour": 12, "minute": 36}
